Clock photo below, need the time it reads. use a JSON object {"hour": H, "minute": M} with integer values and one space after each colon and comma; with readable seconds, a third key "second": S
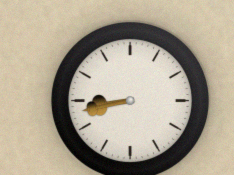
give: {"hour": 8, "minute": 43}
